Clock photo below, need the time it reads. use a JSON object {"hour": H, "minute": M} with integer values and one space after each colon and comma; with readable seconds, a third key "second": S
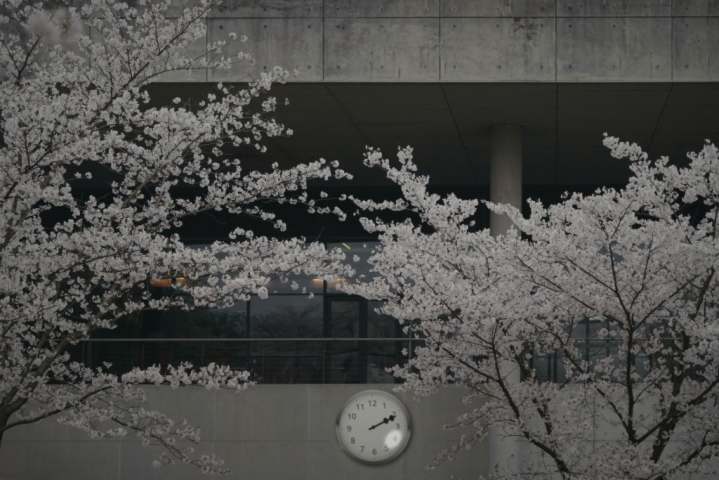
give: {"hour": 2, "minute": 11}
